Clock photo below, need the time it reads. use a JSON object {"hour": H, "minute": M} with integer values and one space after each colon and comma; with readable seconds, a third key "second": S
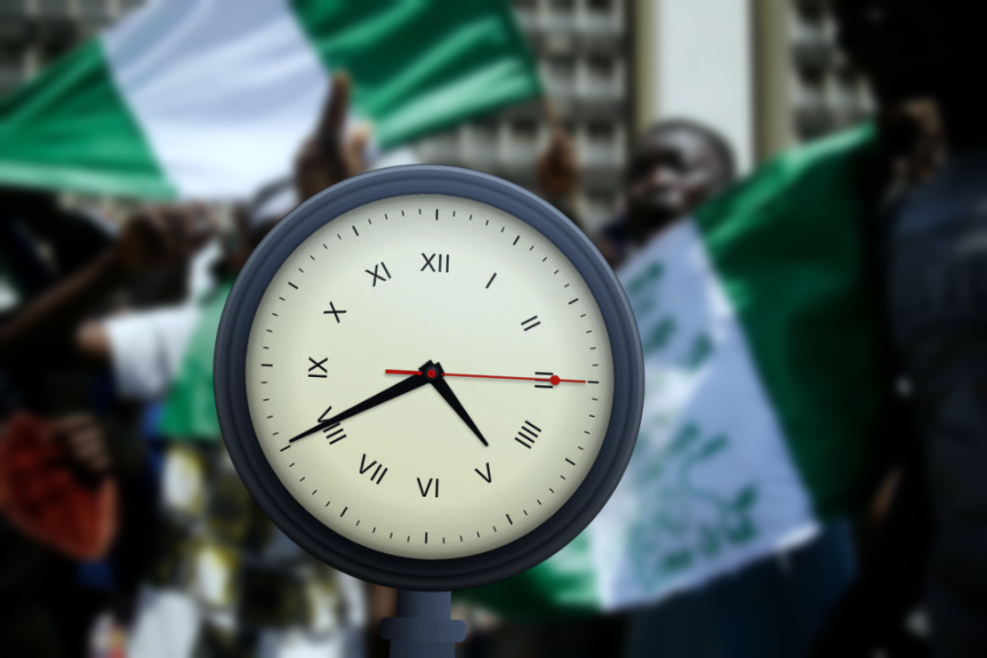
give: {"hour": 4, "minute": 40, "second": 15}
